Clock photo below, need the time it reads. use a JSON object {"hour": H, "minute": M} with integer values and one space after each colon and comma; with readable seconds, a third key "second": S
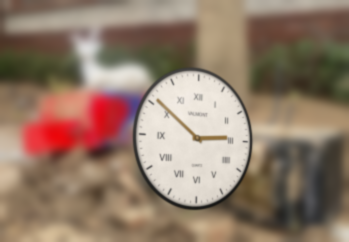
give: {"hour": 2, "minute": 51}
